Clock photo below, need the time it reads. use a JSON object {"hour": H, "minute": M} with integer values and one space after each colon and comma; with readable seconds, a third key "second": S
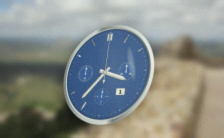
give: {"hour": 3, "minute": 37}
